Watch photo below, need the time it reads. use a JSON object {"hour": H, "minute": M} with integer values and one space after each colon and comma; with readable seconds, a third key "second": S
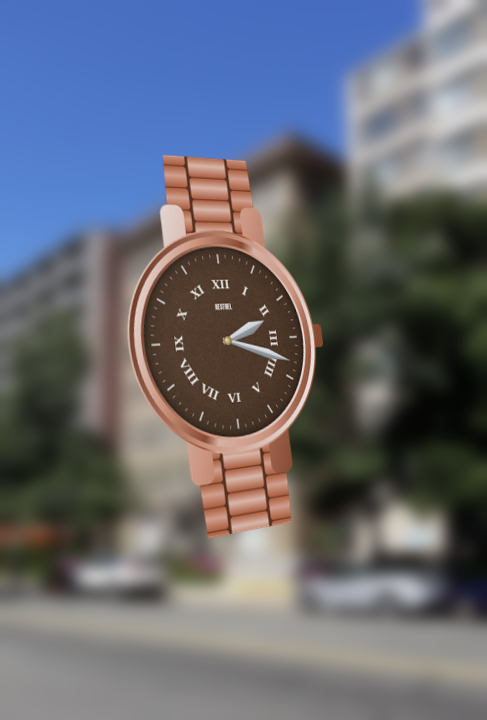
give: {"hour": 2, "minute": 18}
